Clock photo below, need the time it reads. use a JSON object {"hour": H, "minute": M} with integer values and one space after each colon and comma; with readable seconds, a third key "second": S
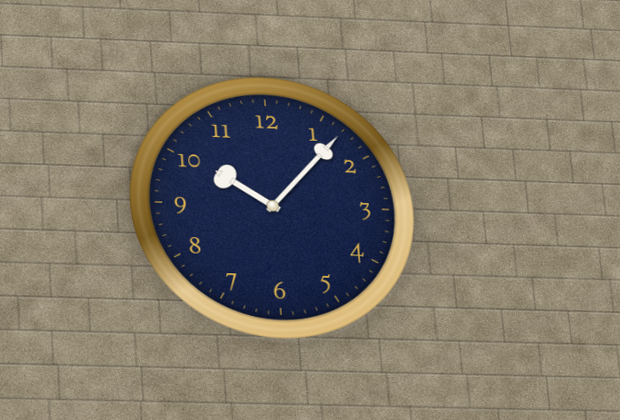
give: {"hour": 10, "minute": 7}
